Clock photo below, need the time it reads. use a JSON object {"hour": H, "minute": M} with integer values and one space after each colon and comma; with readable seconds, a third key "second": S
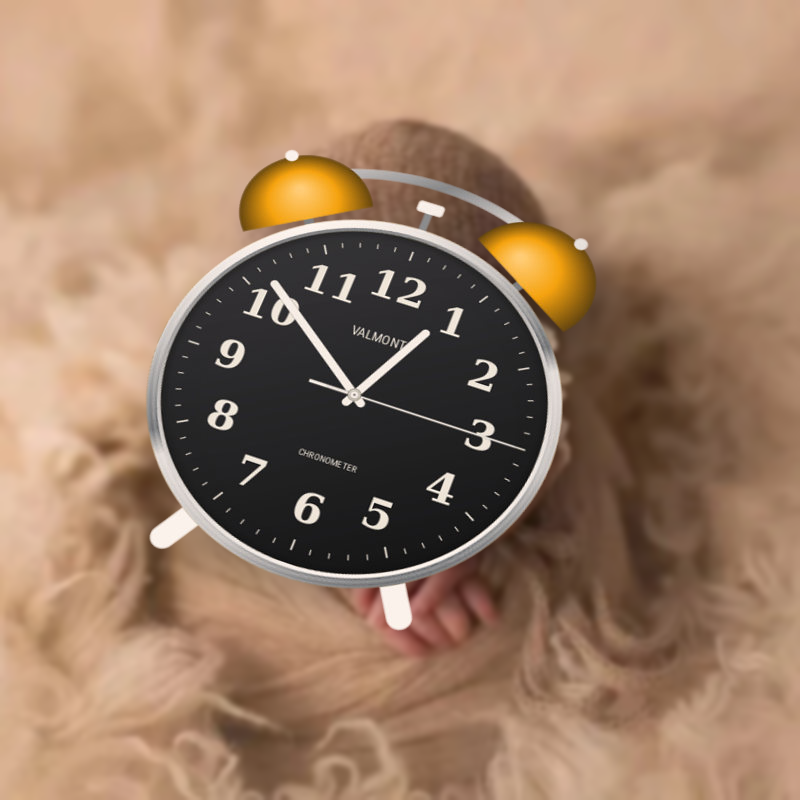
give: {"hour": 12, "minute": 51, "second": 15}
